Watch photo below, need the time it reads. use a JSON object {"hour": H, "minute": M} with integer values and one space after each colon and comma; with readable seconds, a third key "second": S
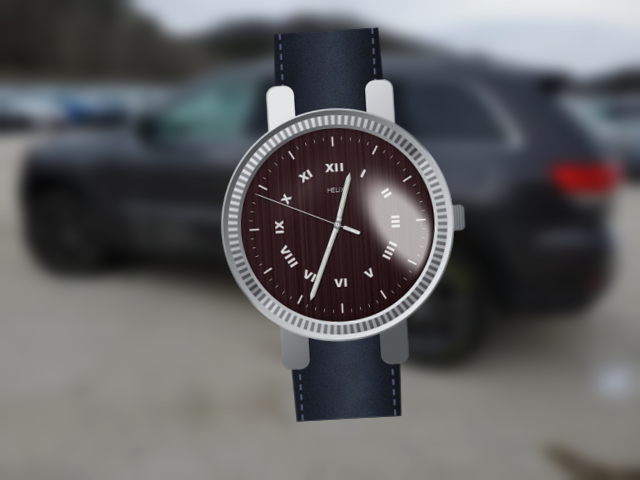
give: {"hour": 12, "minute": 33, "second": 49}
